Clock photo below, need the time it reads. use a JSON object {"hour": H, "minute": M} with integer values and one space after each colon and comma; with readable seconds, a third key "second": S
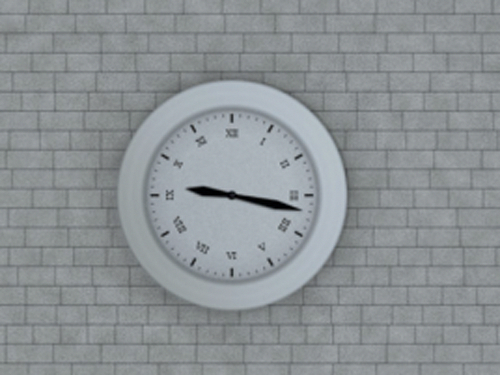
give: {"hour": 9, "minute": 17}
